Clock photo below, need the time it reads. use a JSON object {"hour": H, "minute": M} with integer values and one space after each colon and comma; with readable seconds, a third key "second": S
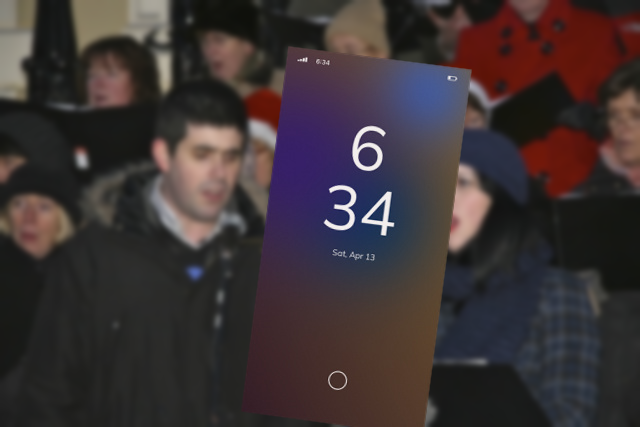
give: {"hour": 6, "minute": 34}
